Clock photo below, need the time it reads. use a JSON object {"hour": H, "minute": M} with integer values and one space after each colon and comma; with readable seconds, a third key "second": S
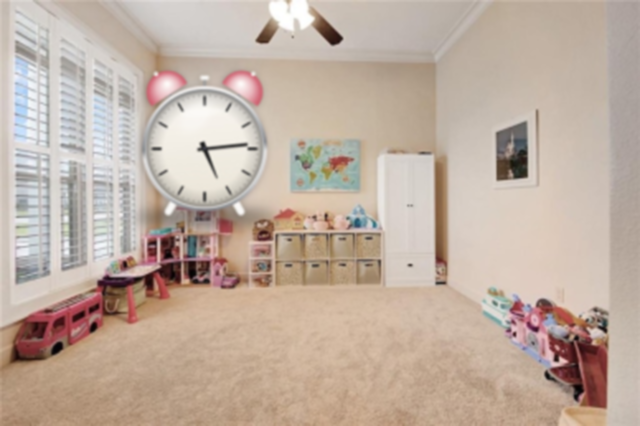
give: {"hour": 5, "minute": 14}
